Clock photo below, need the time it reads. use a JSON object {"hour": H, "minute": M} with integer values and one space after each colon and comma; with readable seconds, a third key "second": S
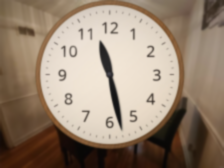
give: {"hour": 11, "minute": 28}
